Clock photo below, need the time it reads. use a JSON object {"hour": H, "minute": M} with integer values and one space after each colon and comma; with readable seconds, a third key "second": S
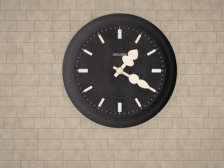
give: {"hour": 1, "minute": 20}
